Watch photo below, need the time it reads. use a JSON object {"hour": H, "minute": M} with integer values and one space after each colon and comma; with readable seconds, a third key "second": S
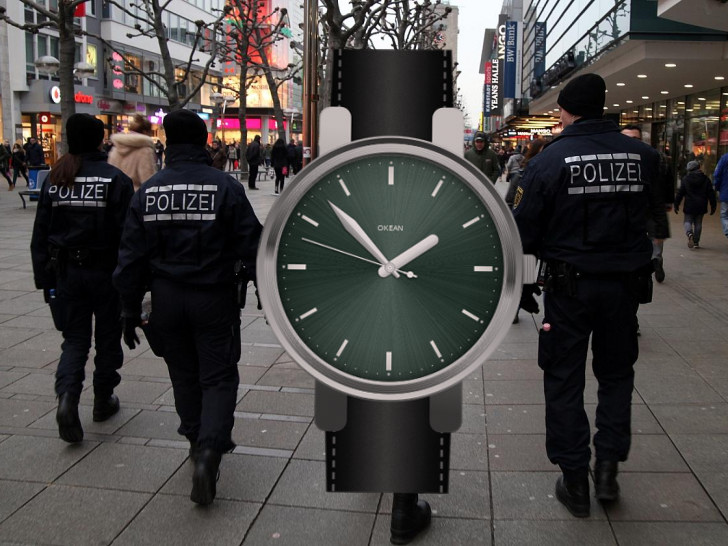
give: {"hour": 1, "minute": 52, "second": 48}
